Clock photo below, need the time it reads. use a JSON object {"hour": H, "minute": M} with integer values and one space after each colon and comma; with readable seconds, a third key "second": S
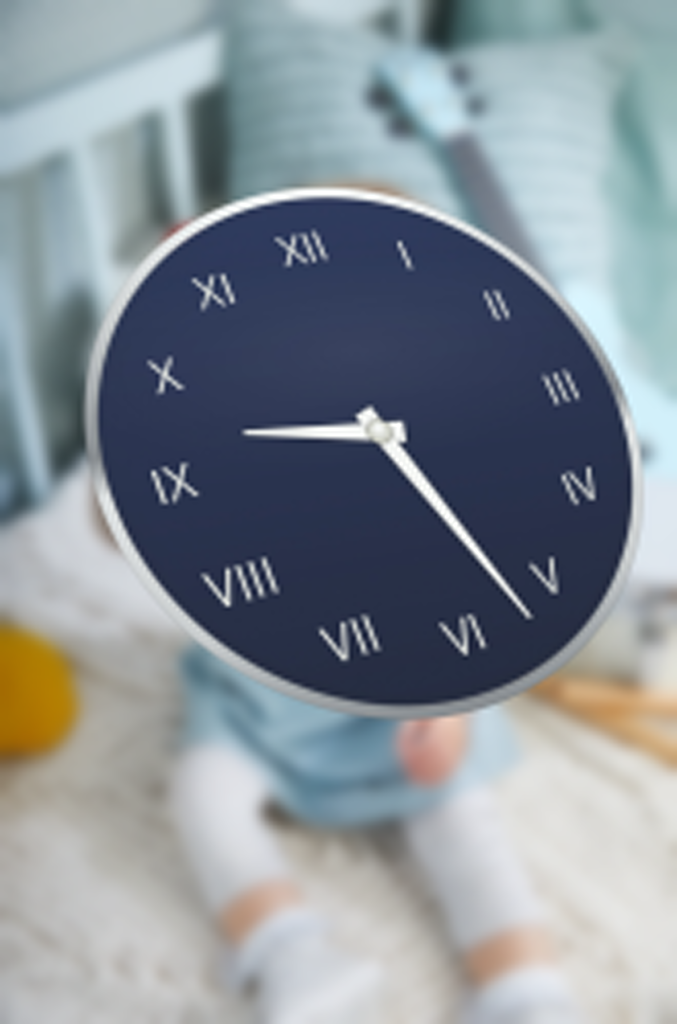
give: {"hour": 9, "minute": 27}
